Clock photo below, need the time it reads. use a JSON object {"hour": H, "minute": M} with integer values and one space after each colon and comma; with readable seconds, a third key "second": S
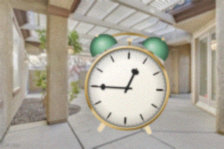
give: {"hour": 12, "minute": 45}
